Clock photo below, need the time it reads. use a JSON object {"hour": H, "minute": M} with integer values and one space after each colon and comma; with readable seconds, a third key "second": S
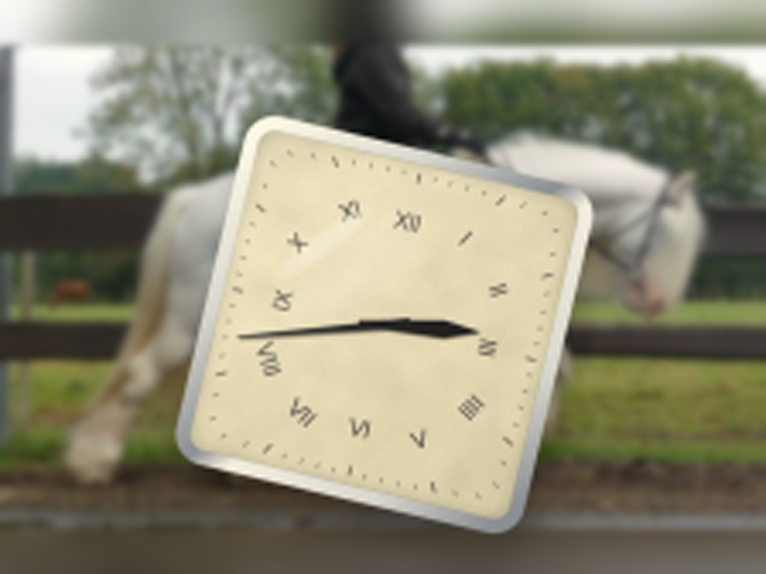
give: {"hour": 2, "minute": 42}
